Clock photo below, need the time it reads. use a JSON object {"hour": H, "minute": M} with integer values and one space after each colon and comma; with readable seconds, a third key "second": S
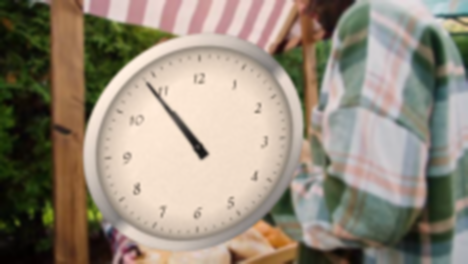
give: {"hour": 10, "minute": 54}
